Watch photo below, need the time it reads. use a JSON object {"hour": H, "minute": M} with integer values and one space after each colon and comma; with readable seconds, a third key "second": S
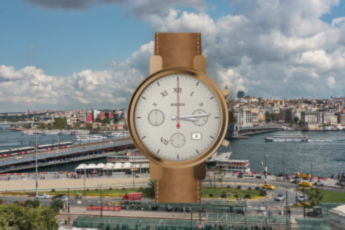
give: {"hour": 3, "minute": 14}
